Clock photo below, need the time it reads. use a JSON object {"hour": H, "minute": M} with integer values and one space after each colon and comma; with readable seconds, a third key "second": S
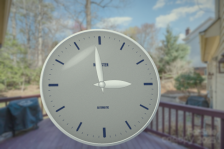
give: {"hour": 2, "minute": 59}
